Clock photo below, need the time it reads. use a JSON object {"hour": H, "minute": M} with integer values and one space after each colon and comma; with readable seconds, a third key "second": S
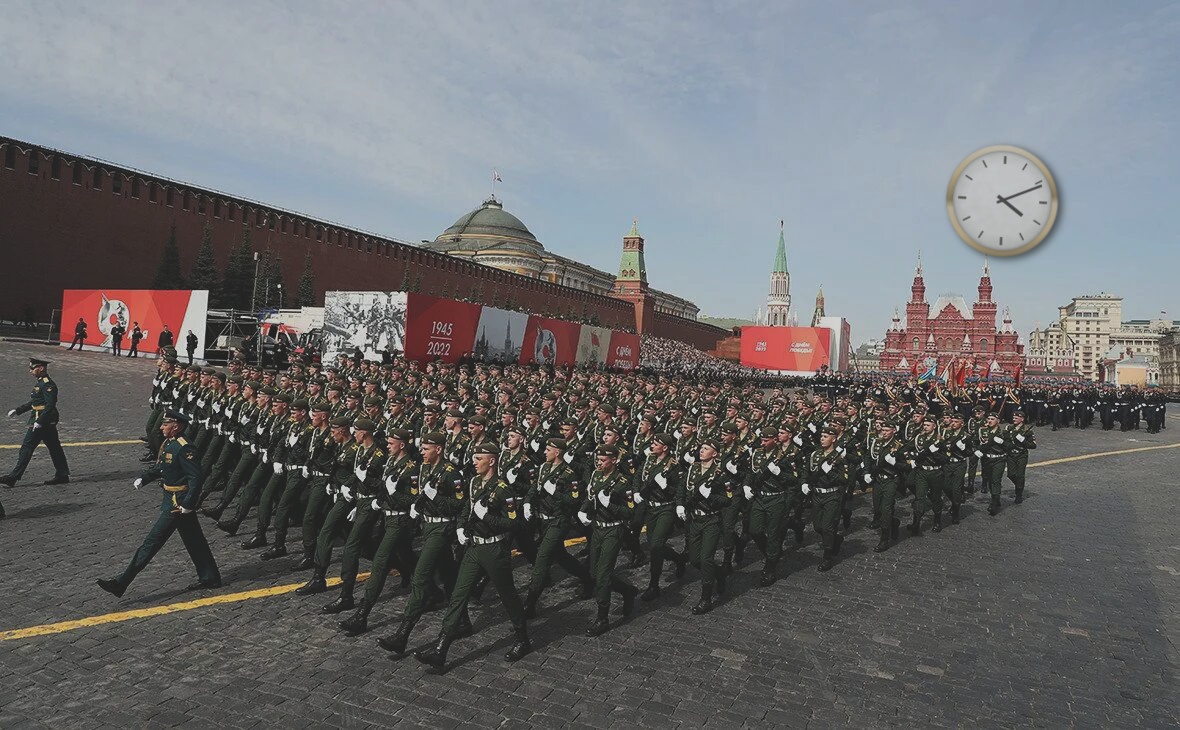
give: {"hour": 4, "minute": 11}
